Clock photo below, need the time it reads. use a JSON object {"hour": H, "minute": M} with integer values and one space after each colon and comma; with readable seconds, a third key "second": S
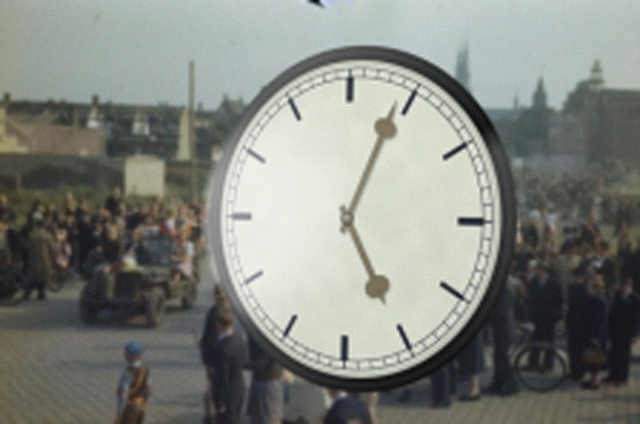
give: {"hour": 5, "minute": 4}
